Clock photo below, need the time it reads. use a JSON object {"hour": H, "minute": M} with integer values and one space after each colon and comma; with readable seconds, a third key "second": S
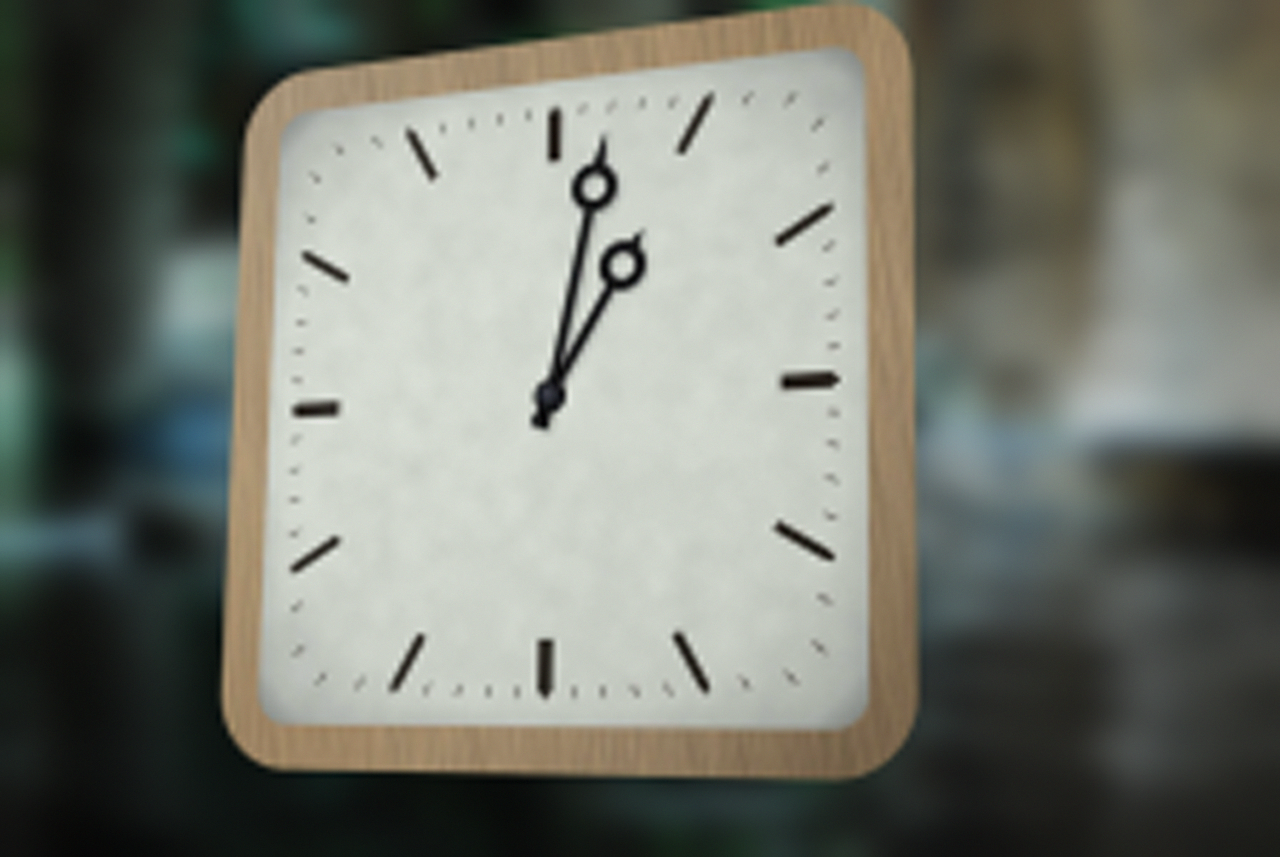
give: {"hour": 1, "minute": 2}
